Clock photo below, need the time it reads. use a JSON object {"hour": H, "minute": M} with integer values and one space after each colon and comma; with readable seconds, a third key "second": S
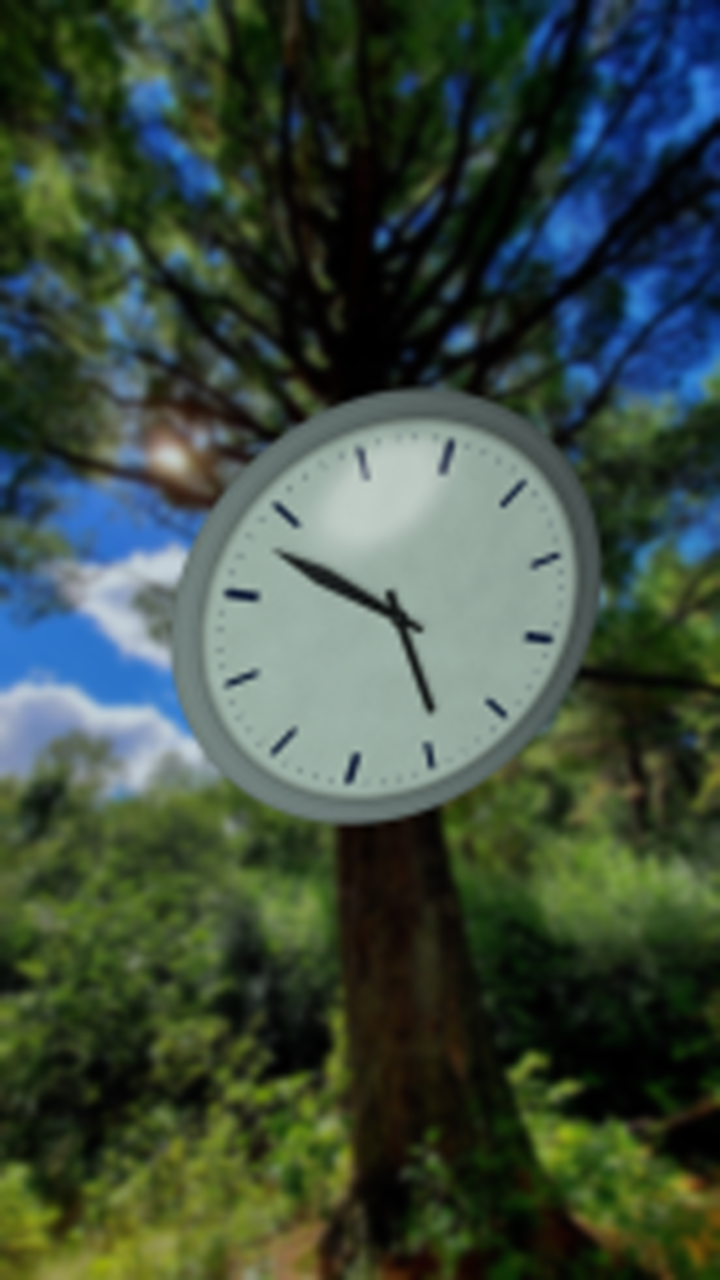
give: {"hour": 4, "minute": 48}
